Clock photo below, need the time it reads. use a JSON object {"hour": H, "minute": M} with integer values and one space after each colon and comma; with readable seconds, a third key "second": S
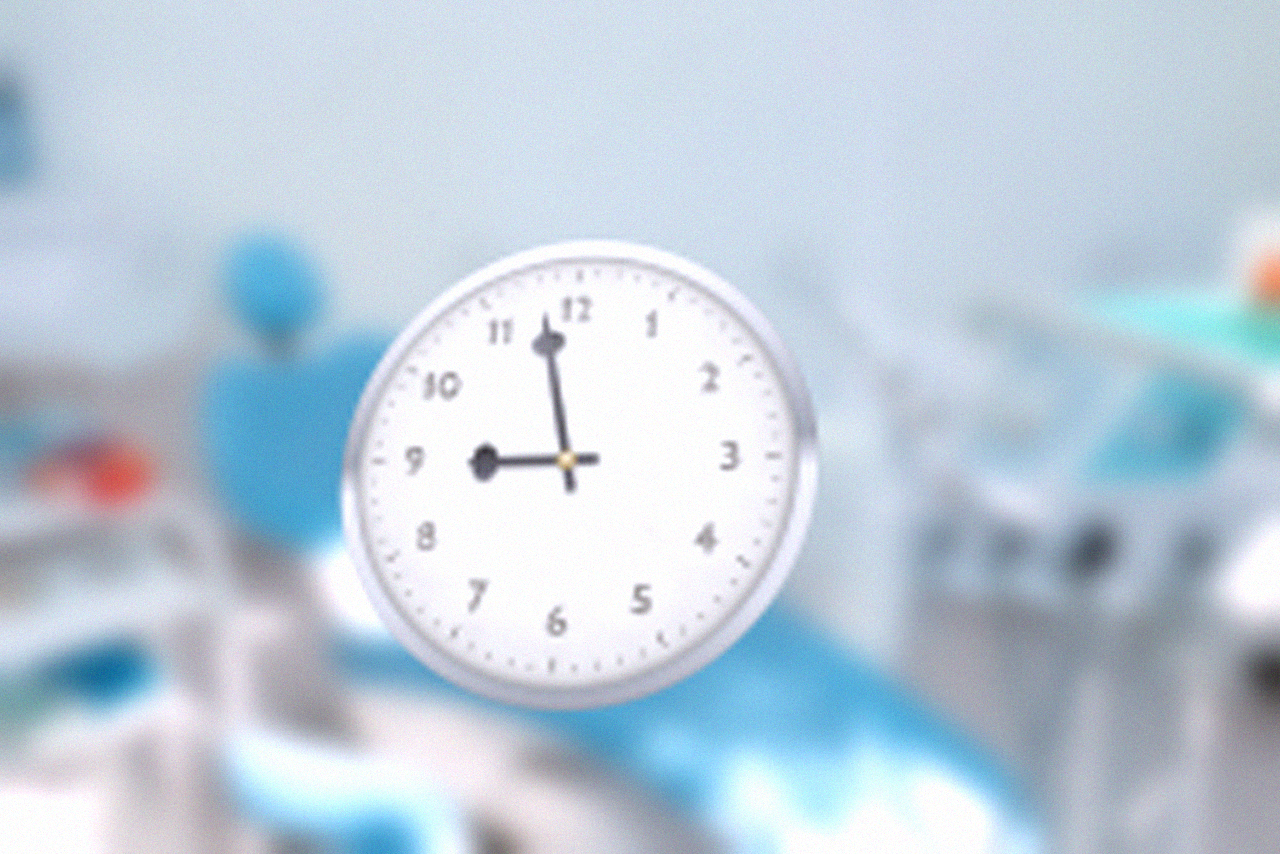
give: {"hour": 8, "minute": 58}
